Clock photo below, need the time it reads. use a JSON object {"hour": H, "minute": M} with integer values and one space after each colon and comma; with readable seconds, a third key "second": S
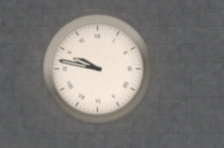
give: {"hour": 9, "minute": 47}
